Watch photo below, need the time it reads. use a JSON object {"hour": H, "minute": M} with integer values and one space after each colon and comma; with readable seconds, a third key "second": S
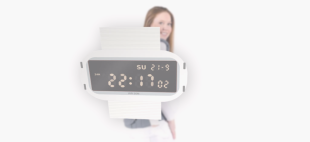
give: {"hour": 22, "minute": 17, "second": 2}
